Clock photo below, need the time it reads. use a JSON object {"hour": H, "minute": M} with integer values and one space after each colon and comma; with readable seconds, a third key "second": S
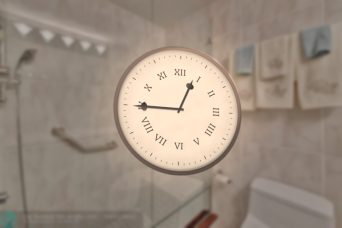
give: {"hour": 12, "minute": 45}
